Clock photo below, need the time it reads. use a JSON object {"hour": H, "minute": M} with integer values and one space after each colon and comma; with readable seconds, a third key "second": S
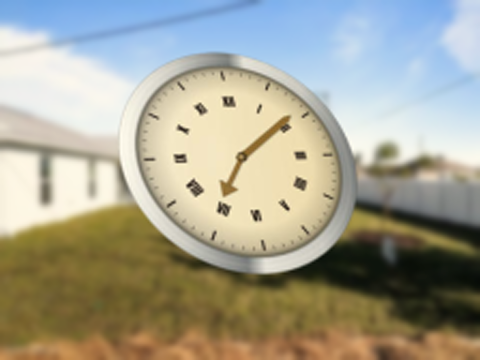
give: {"hour": 7, "minute": 9}
